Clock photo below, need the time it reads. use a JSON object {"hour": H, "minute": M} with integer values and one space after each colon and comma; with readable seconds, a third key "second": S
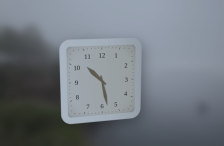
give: {"hour": 10, "minute": 28}
